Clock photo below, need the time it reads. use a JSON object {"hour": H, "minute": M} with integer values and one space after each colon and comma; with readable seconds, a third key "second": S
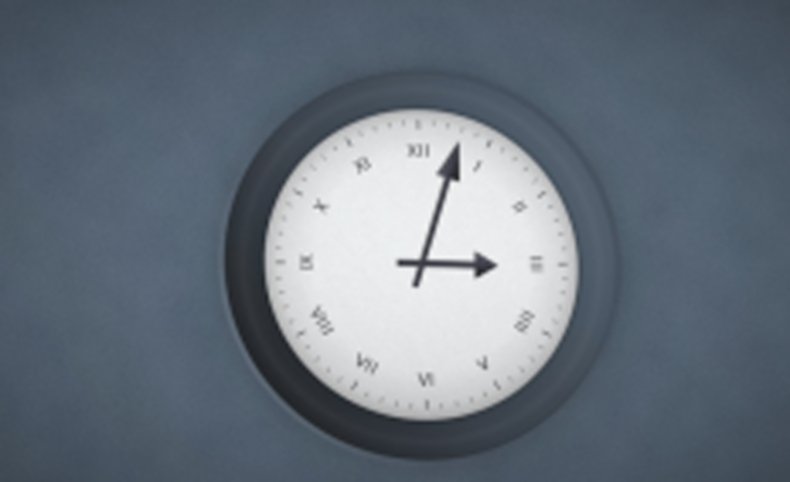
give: {"hour": 3, "minute": 3}
